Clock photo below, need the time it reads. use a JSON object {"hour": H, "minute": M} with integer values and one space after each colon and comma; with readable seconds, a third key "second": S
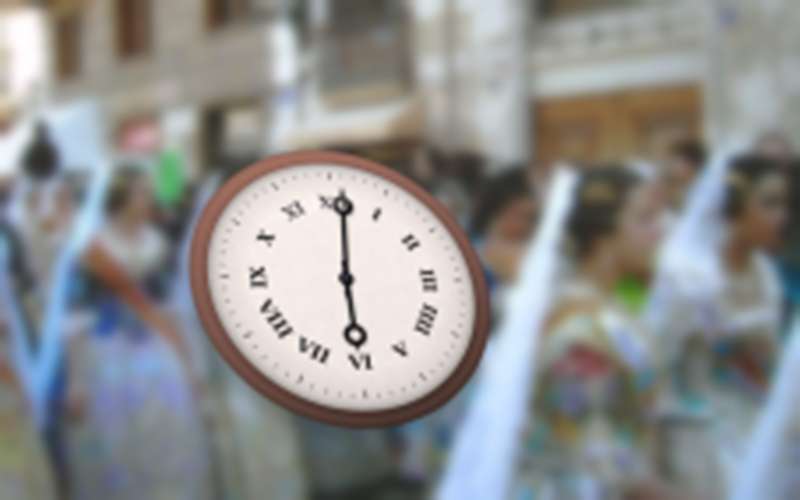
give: {"hour": 6, "minute": 1}
